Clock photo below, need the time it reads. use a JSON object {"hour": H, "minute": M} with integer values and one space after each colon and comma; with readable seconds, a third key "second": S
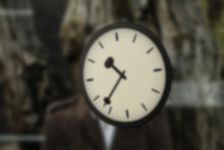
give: {"hour": 10, "minute": 37}
